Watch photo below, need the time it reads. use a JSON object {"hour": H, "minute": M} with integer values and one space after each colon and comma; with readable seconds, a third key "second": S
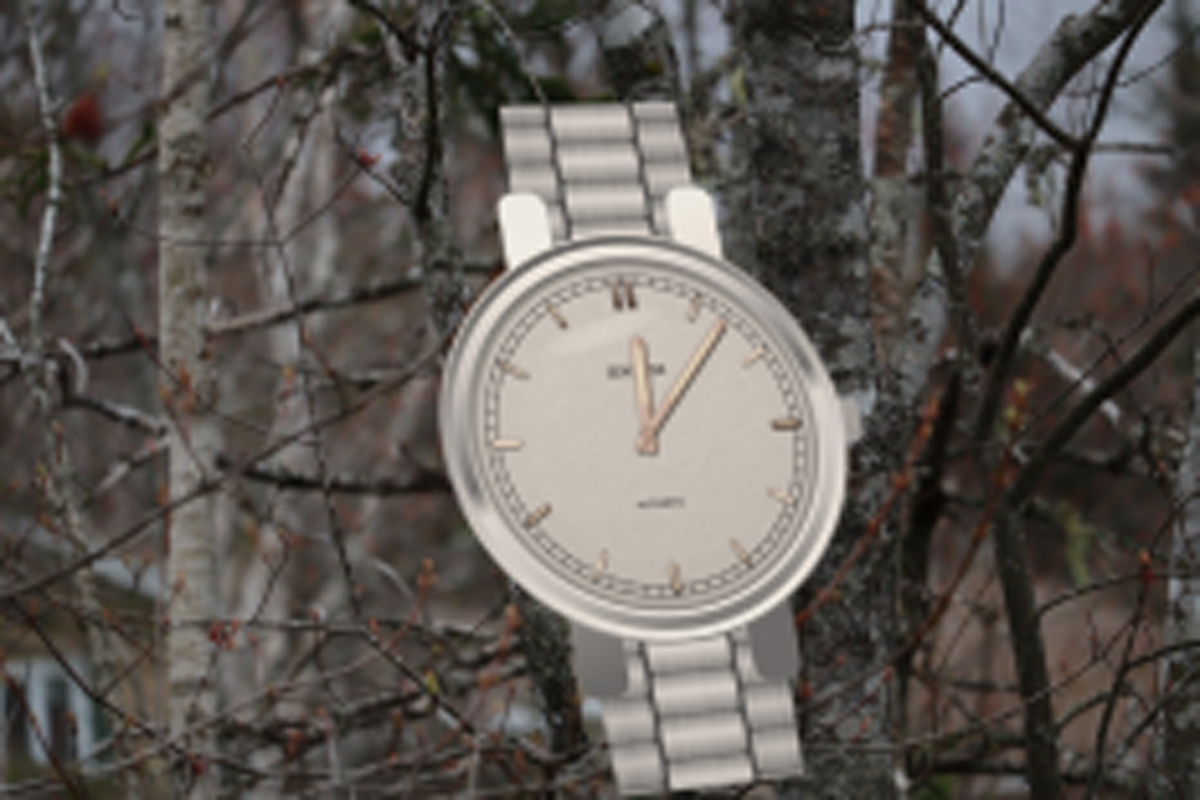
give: {"hour": 12, "minute": 7}
